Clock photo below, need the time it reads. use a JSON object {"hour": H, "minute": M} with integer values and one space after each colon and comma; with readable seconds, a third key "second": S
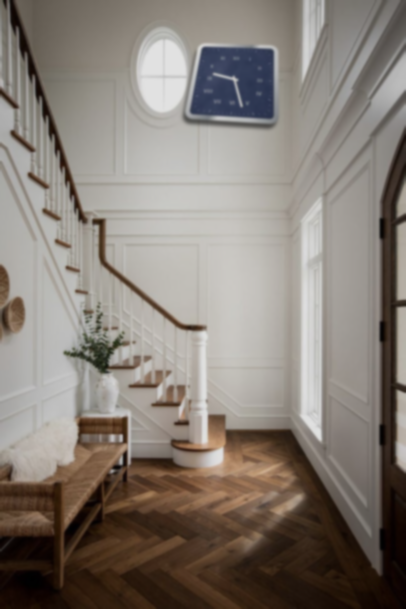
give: {"hour": 9, "minute": 27}
